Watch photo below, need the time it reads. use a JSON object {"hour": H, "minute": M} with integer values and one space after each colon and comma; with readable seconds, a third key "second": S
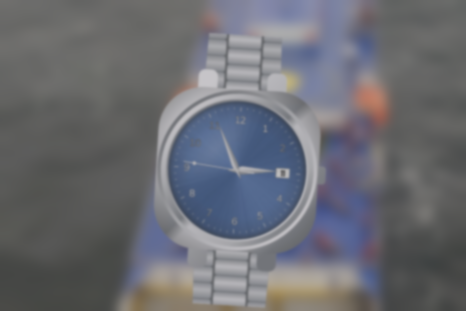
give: {"hour": 2, "minute": 55, "second": 46}
